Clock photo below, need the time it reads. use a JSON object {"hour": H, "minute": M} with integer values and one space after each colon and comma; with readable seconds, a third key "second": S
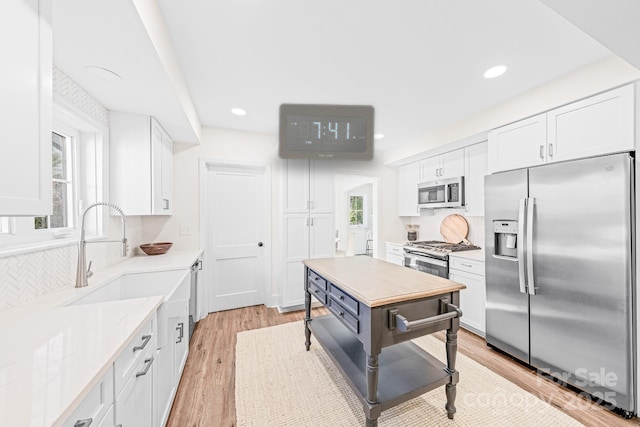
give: {"hour": 7, "minute": 41}
